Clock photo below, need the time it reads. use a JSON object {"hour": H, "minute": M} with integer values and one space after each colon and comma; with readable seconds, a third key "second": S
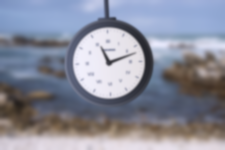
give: {"hour": 11, "minute": 12}
